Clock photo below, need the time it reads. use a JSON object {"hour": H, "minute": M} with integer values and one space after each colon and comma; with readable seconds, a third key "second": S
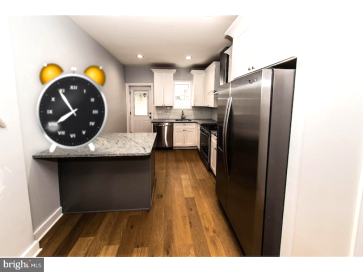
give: {"hour": 7, "minute": 54}
